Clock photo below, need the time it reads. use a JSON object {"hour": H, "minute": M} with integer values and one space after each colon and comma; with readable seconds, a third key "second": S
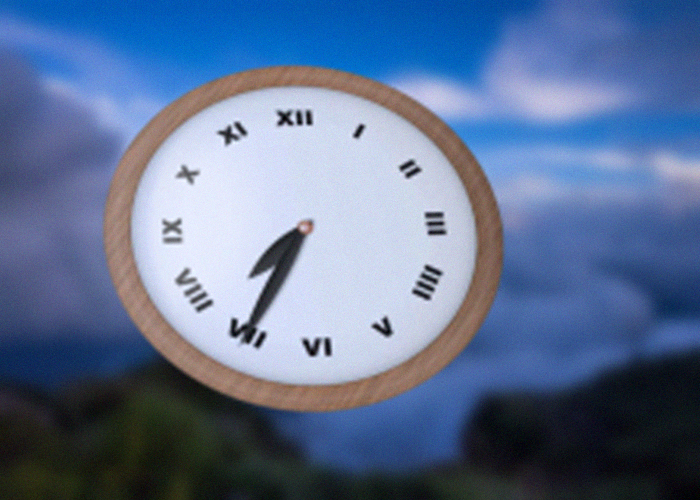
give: {"hour": 7, "minute": 35}
